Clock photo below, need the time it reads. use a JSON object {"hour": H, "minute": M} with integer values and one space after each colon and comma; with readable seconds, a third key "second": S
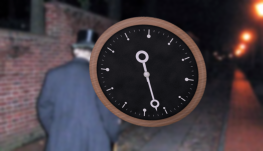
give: {"hour": 11, "minute": 27}
